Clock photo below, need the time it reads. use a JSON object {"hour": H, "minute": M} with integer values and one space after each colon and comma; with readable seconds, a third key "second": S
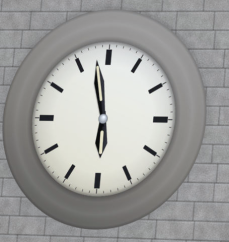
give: {"hour": 5, "minute": 58}
